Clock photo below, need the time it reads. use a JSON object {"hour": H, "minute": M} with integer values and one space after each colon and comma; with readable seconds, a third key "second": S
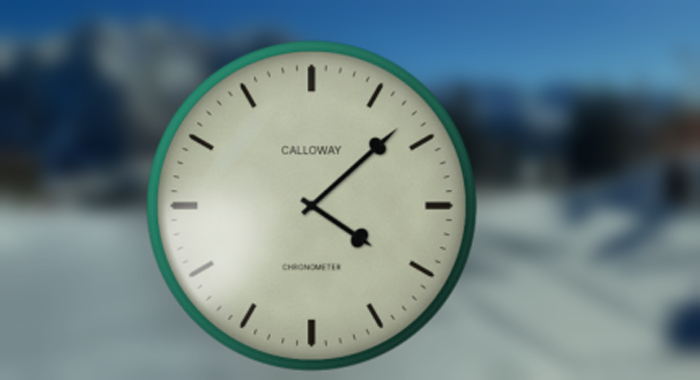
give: {"hour": 4, "minute": 8}
